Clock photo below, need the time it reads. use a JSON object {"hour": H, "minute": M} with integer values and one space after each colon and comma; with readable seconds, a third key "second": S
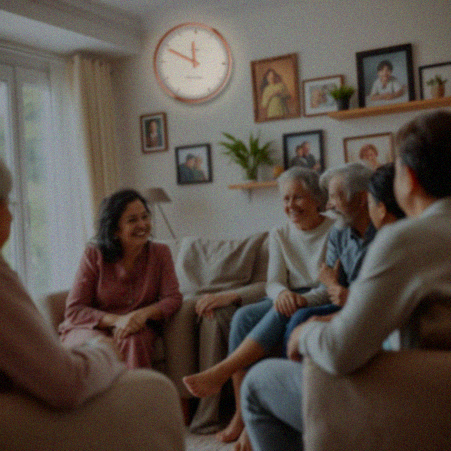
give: {"hour": 11, "minute": 49}
